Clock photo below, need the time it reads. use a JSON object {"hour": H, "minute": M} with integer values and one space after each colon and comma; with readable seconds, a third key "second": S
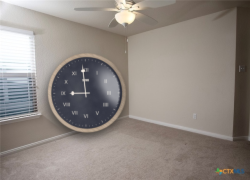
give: {"hour": 8, "minute": 59}
